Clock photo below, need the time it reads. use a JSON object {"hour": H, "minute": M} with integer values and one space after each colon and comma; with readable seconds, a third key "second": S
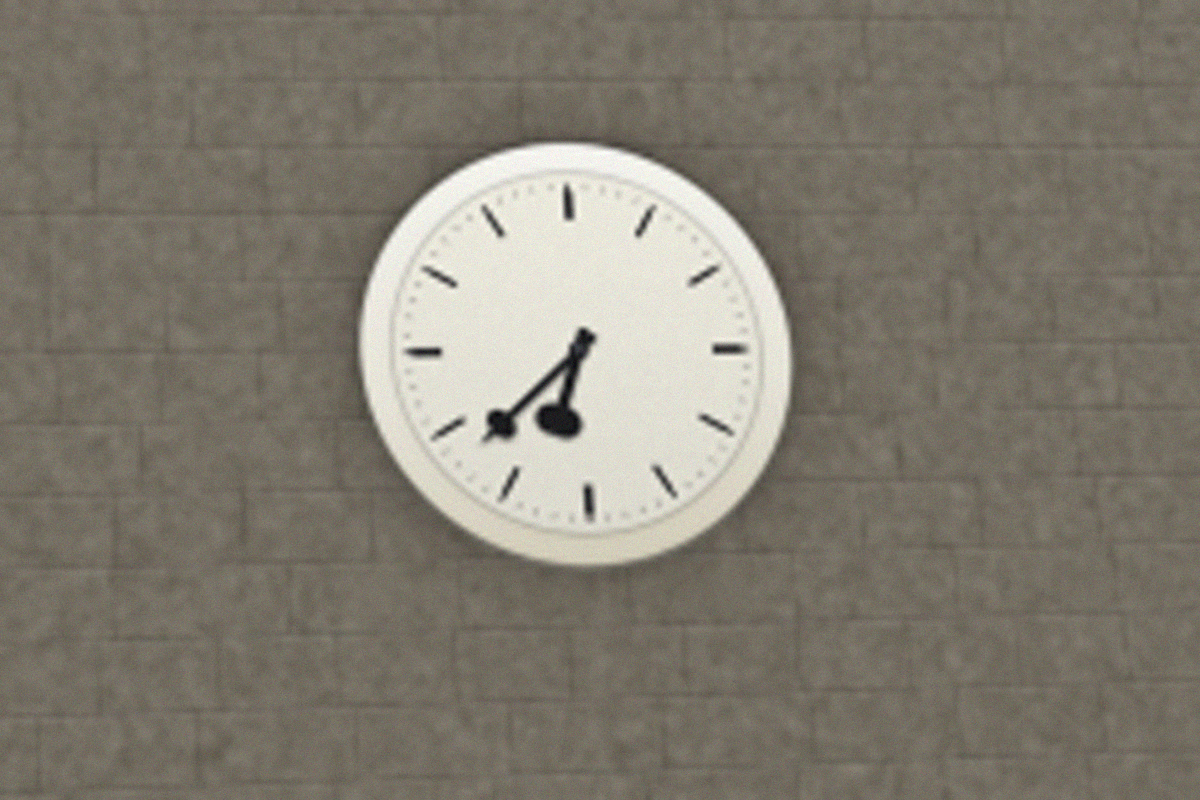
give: {"hour": 6, "minute": 38}
